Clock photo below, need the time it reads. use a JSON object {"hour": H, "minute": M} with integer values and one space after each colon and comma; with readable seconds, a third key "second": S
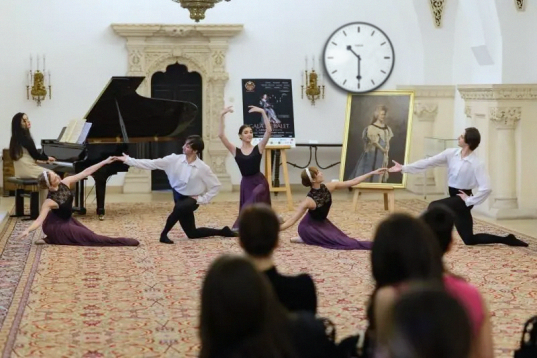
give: {"hour": 10, "minute": 30}
